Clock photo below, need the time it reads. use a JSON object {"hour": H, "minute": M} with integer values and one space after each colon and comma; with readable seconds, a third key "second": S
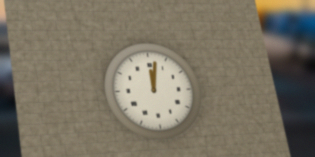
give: {"hour": 12, "minute": 2}
